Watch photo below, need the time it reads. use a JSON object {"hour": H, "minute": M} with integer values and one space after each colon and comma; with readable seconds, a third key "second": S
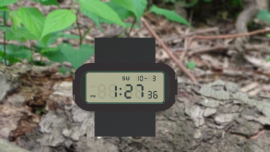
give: {"hour": 1, "minute": 27, "second": 36}
